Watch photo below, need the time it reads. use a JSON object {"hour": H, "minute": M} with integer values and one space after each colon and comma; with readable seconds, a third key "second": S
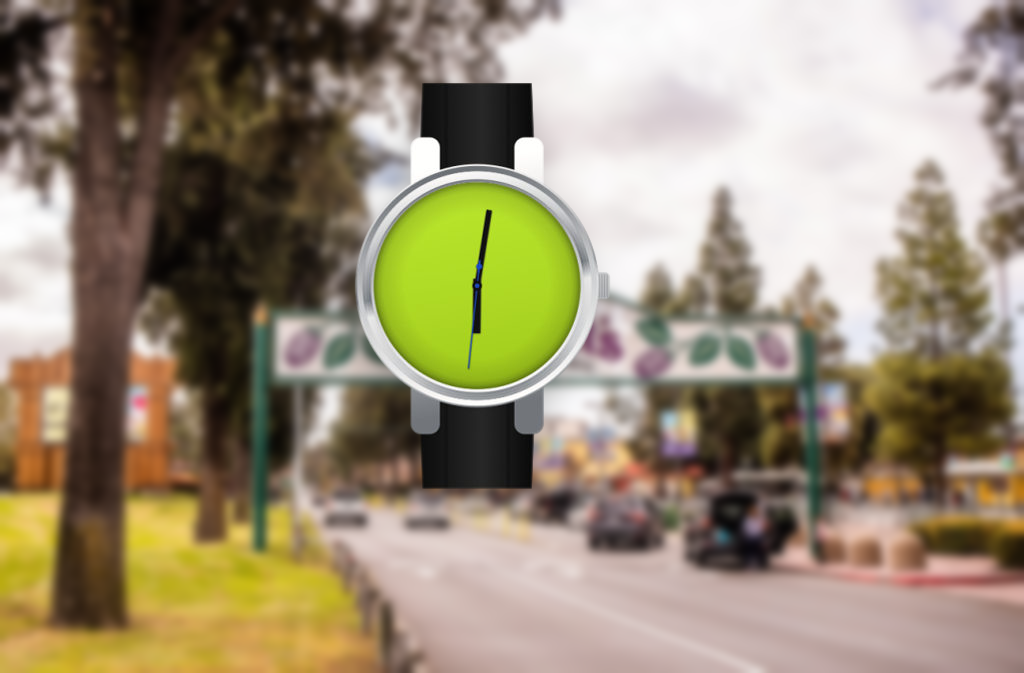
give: {"hour": 6, "minute": 1, "second": 31}
